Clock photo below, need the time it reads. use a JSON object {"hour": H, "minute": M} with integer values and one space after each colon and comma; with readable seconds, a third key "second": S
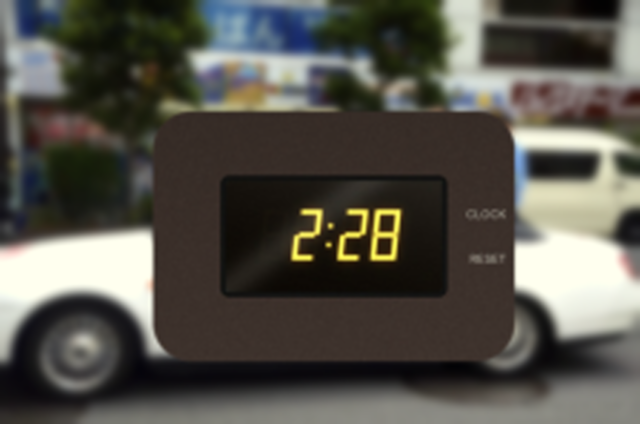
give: {"hour": 2, "minute": 28}
